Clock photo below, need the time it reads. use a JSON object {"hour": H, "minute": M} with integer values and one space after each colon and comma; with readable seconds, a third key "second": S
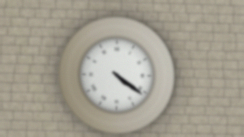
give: {"hour": 4, "minute": 21}
